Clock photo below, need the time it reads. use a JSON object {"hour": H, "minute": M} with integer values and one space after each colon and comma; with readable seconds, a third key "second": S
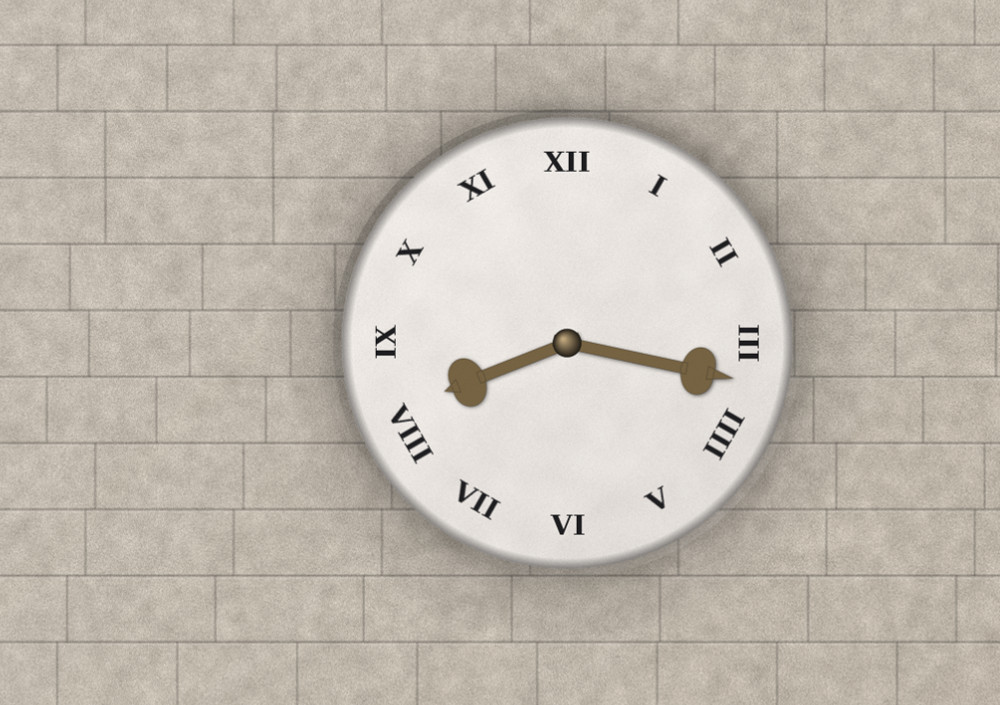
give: {"hour": 8, "minute": 17}
